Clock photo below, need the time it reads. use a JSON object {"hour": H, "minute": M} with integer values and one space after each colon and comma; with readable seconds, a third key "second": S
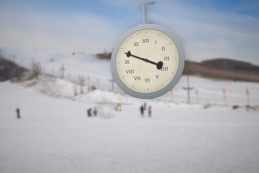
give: {"hour": 3, "minute": 49}
